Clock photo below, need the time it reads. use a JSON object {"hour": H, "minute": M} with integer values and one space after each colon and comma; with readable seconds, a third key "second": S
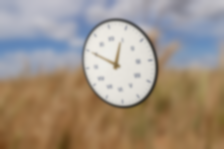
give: {"hour": 12, "minute": 50}
